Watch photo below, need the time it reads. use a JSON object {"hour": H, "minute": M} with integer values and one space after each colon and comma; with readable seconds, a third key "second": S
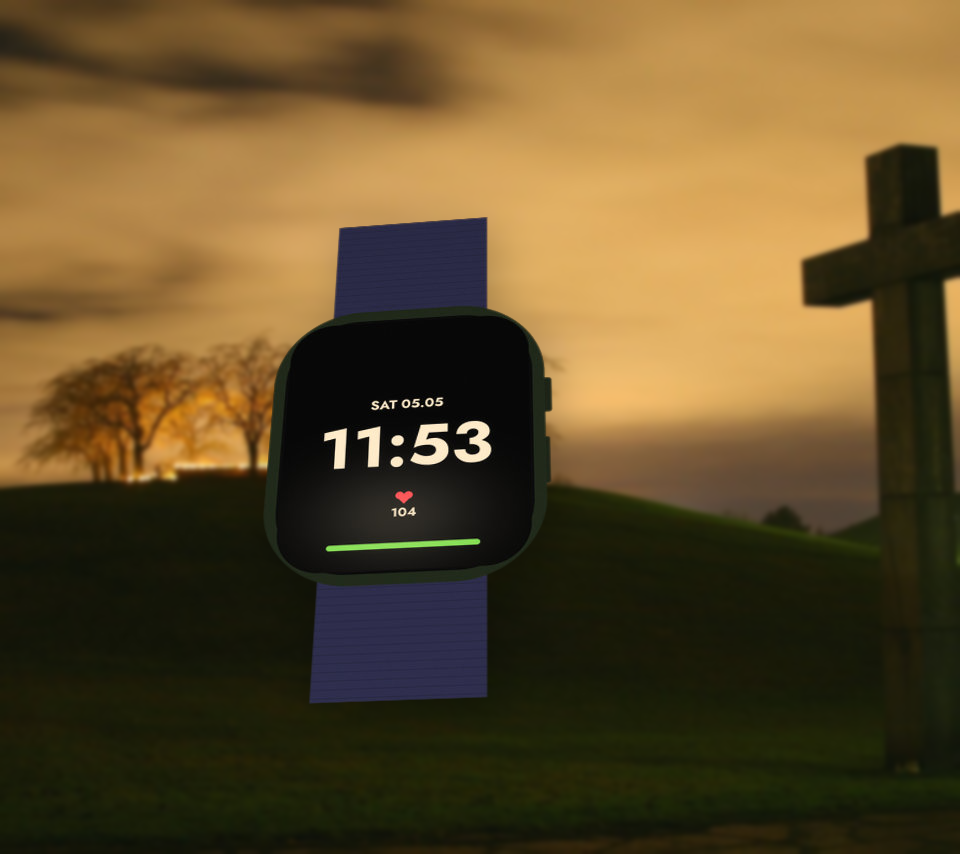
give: {"hour": 11, "minute": 53}
